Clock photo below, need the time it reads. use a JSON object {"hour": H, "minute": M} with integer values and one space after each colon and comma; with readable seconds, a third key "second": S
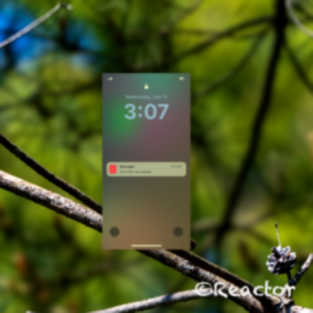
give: {"hour": 3, "minute": 7}
